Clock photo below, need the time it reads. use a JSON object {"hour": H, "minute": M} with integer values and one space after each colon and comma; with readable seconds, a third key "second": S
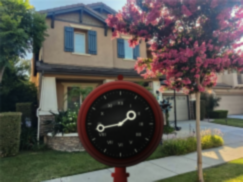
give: {"hour": 1, "minute": 43}
